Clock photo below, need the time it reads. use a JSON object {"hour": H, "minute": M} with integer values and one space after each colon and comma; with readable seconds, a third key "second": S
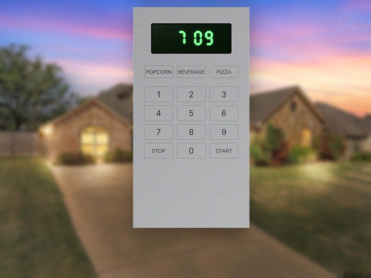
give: {"hour": 7, "minute": 9}
